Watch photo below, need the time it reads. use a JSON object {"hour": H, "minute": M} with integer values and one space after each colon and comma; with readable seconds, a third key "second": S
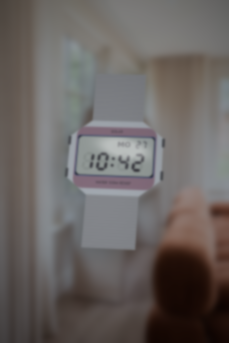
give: {"hour": 10, "minute": 42}
